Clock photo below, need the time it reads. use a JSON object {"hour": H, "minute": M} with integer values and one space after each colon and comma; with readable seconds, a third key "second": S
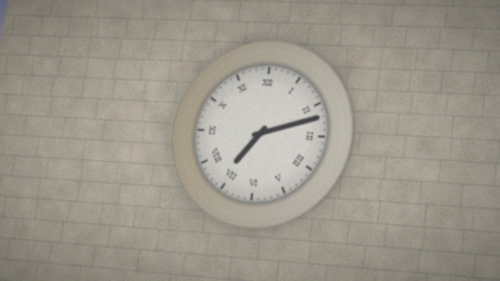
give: {"hour": 7, "minute": 12}
